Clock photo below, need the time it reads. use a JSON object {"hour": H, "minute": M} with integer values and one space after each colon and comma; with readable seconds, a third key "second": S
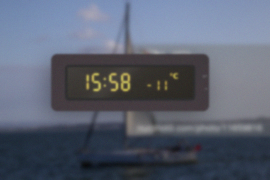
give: {"hour": 15, "minute": 58}
